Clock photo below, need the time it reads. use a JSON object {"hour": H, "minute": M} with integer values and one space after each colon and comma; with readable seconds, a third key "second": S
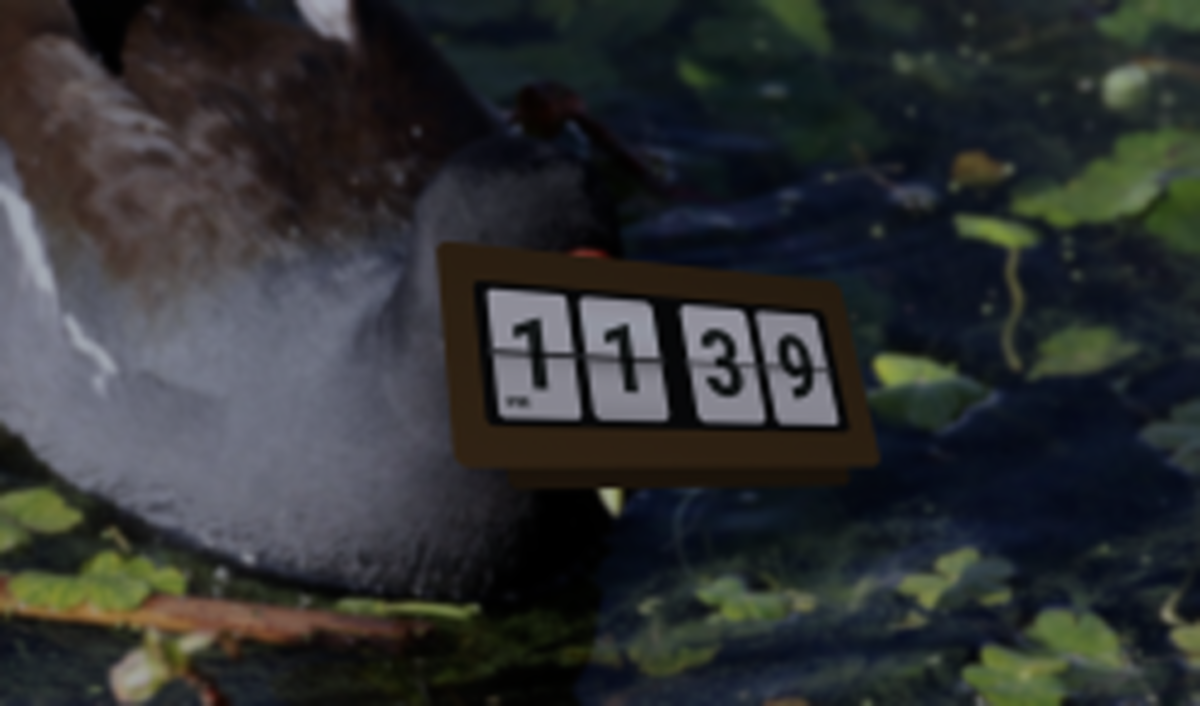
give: {"hour": 11, "minute": 39}
